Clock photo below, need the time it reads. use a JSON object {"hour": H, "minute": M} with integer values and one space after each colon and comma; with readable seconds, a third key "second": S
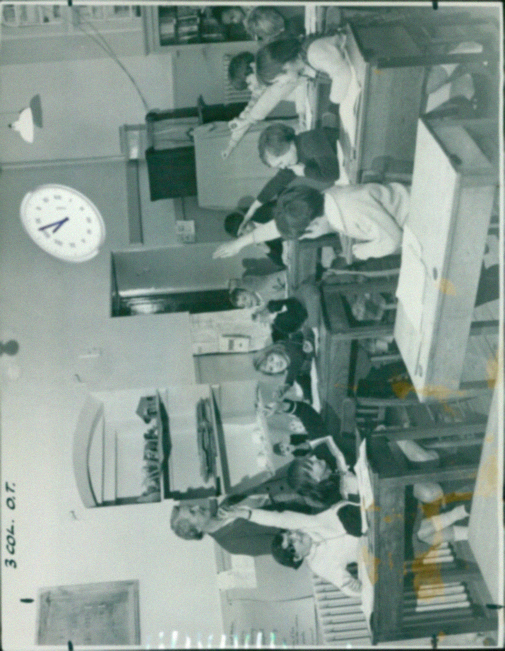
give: {"hour": 7, "minute": 42}
